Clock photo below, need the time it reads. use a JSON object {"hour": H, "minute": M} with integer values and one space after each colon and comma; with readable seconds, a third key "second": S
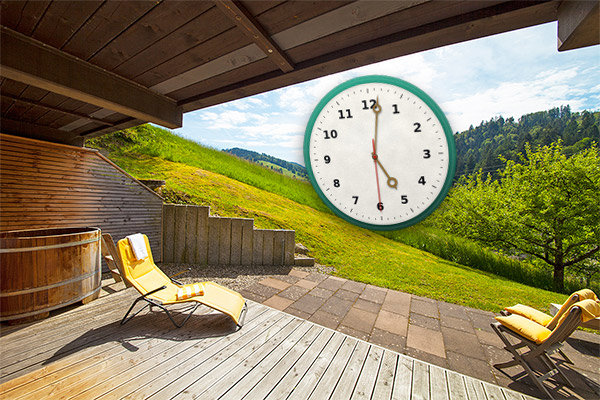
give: {"hour": 5, "minute": 1, "second": 30}
